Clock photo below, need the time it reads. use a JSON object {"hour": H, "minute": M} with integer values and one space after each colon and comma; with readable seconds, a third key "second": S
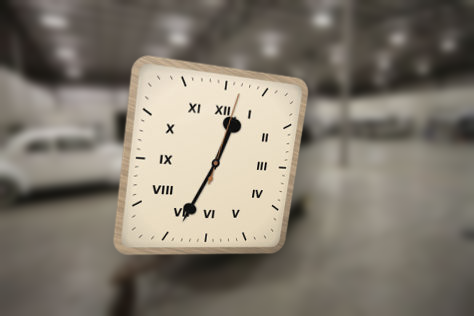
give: {"hour": 12, "minute": 34, "second": 2}
